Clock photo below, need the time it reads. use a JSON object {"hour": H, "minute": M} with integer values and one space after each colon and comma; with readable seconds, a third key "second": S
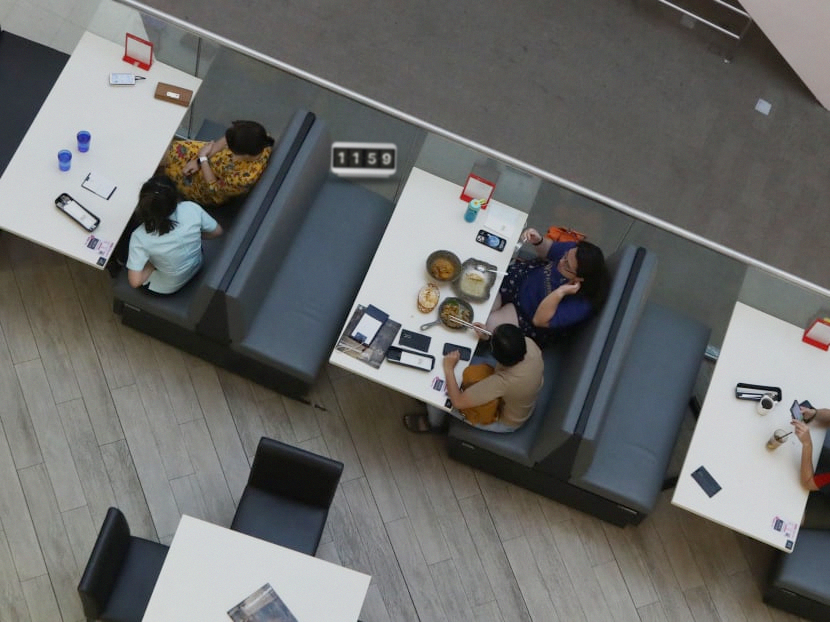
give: {"hour": 11, "minute": 59}
